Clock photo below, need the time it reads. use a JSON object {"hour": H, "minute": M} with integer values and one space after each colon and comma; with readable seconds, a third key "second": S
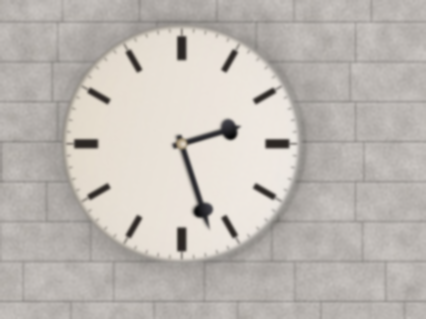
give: {"hour": 2, "minute": 27}
